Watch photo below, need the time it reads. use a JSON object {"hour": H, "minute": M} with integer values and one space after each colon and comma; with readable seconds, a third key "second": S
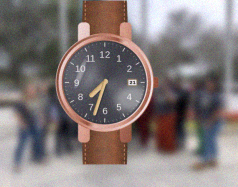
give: {"hour": 7, "minute": 33}
